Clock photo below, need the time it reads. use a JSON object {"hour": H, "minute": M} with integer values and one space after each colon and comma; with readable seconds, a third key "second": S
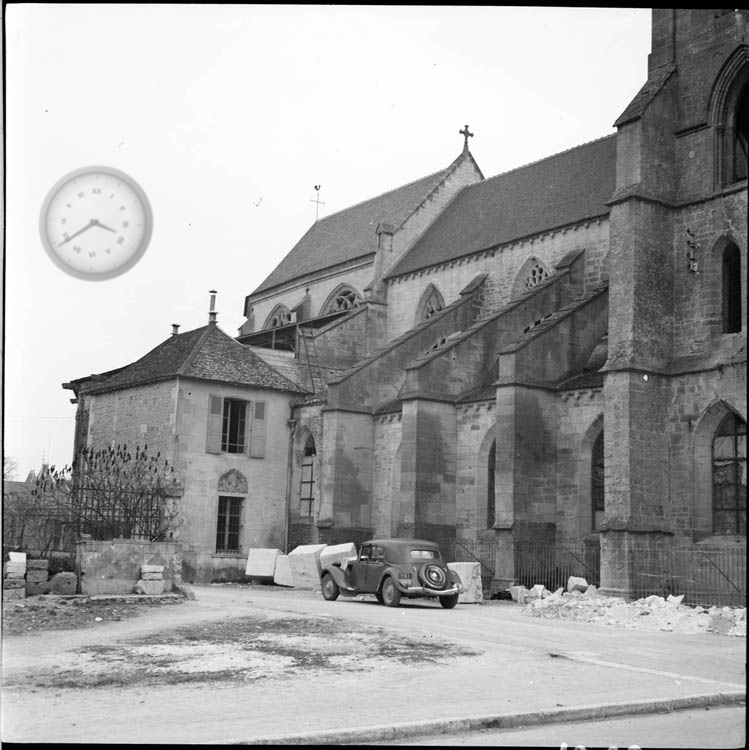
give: {"hour": 3, "minute": 39}
